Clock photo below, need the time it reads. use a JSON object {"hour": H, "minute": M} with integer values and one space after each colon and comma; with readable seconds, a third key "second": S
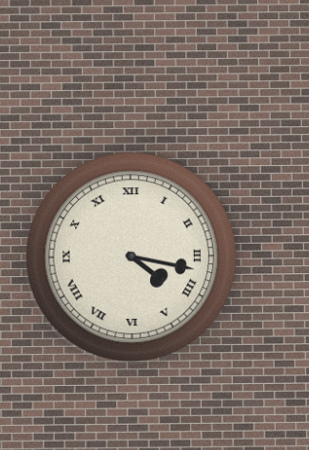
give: {"hour": 4, "minute": 17}
